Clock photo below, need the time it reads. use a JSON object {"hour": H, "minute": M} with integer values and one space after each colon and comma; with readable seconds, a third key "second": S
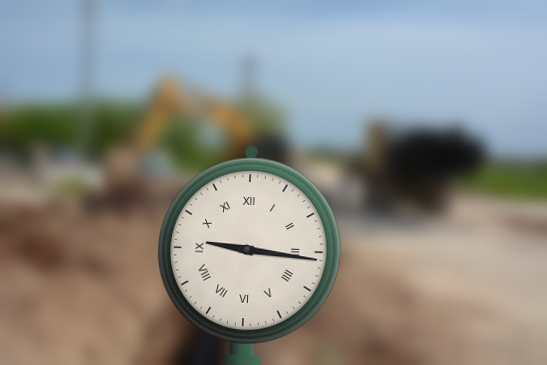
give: {"hour": 9, "minute": 16}
